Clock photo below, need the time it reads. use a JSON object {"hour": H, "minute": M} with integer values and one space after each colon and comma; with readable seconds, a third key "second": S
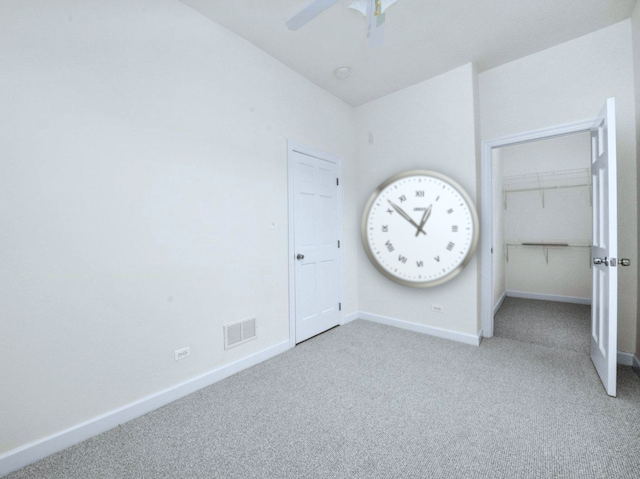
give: {"hour": 12, "minute": 52}
